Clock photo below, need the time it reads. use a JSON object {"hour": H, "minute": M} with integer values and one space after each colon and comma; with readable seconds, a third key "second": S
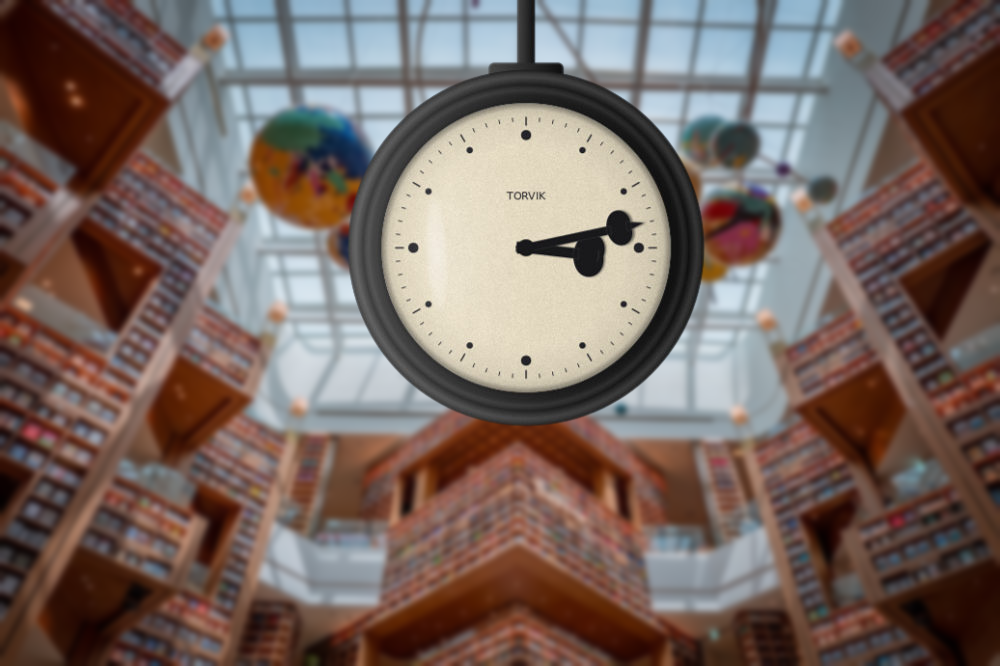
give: {"hour": 3, "minute": 13}
